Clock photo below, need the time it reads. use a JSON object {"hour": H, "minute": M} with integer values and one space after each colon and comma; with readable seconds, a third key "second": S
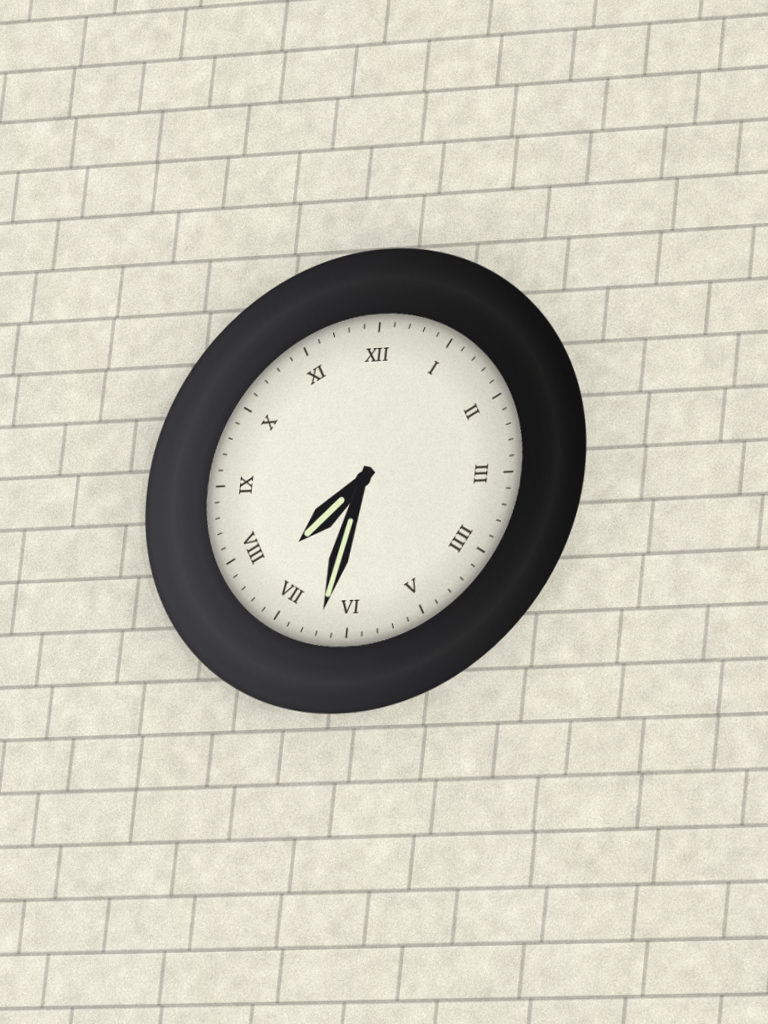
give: {"hour": 7, "minute": 32}
